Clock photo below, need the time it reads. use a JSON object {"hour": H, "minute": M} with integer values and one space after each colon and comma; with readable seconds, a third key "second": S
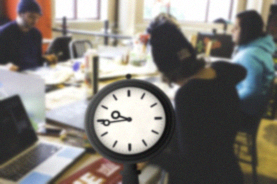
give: {"hour": 9, "minute": 44}
